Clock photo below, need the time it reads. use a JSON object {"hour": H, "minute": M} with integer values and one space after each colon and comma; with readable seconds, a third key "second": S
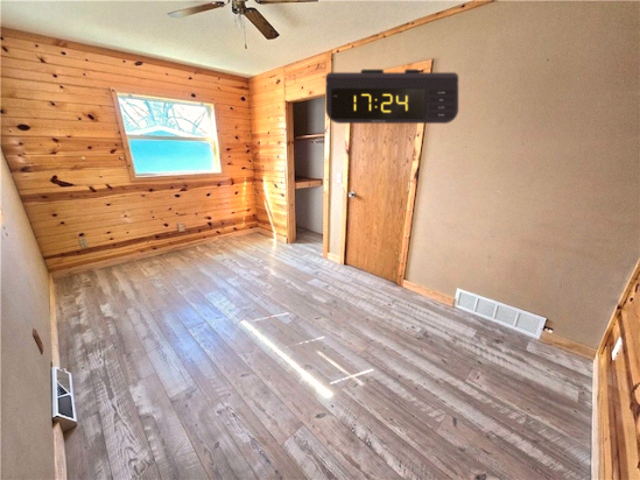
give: {"hour": 17, "minute": 24}
